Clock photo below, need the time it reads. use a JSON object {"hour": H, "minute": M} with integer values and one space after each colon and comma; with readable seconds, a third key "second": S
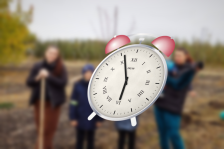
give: {"hour": 5, "minute": 56}
